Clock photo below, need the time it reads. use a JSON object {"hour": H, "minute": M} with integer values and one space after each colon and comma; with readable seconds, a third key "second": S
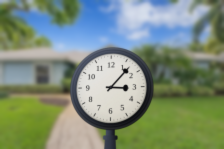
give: {"hour": 3, "minute": 7}
